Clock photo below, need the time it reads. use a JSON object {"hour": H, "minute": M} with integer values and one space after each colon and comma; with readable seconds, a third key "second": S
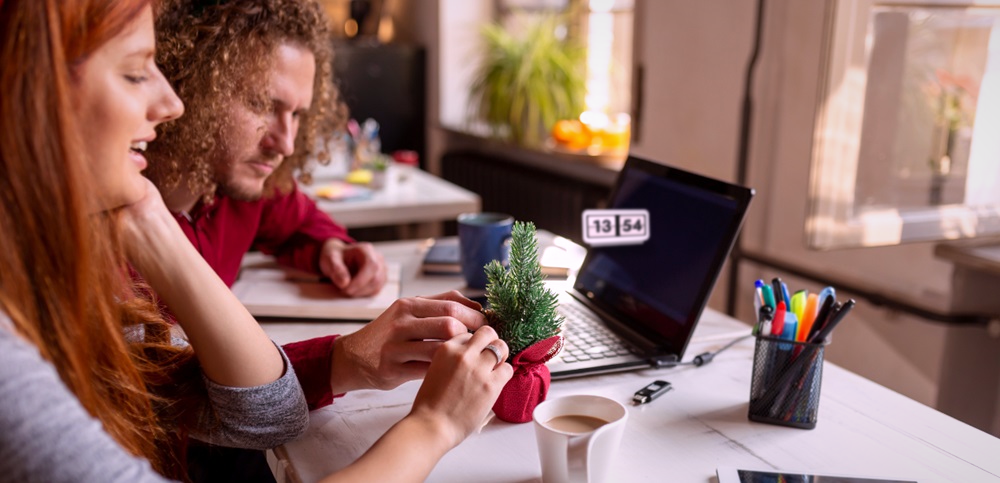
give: {"hour": 13, "minute": 54}
